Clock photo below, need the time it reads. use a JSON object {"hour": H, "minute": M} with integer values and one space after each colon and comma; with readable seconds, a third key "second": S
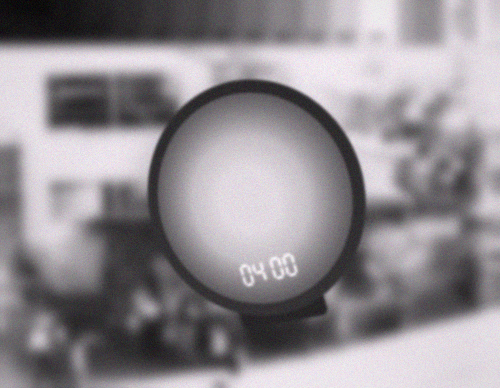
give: {"hour": 4, "minute": 0}
